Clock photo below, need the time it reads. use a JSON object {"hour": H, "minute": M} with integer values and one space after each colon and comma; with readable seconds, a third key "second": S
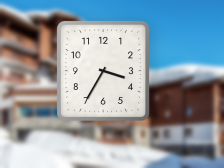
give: {"hour": 3, "minute": 35}
